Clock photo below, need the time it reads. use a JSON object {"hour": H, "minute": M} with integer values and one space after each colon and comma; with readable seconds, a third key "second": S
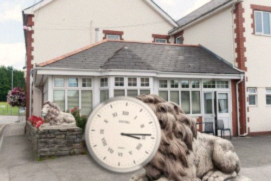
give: {"hour": 3, "minute": 14}
